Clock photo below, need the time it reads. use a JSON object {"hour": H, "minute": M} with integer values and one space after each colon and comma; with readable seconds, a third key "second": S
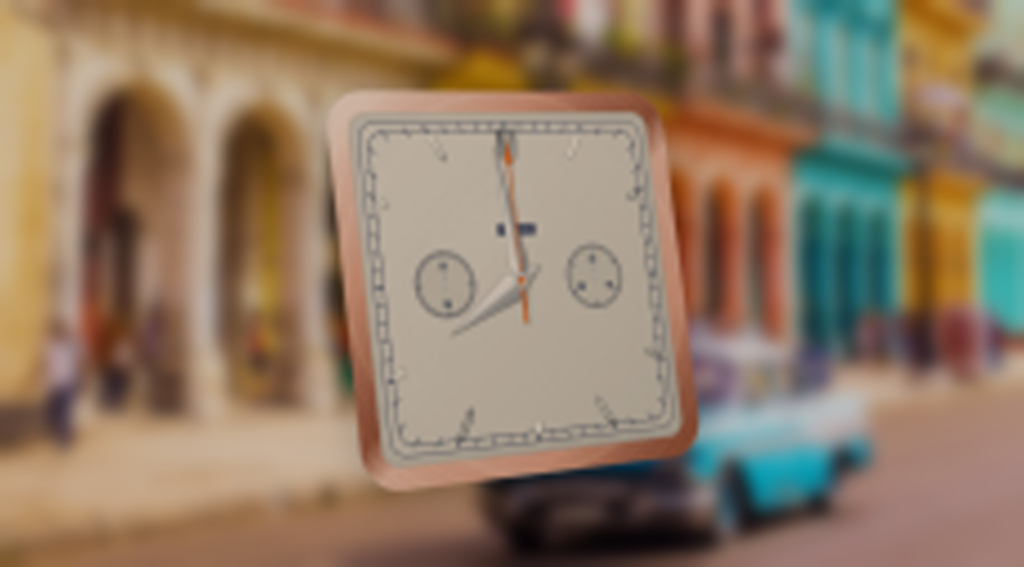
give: {"hour": 7, "minute": 59}
